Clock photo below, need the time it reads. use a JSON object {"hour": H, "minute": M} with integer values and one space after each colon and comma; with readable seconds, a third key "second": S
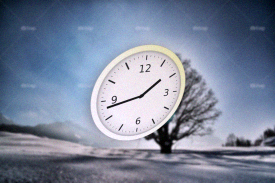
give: {"hour": 1, "minute": 43}
